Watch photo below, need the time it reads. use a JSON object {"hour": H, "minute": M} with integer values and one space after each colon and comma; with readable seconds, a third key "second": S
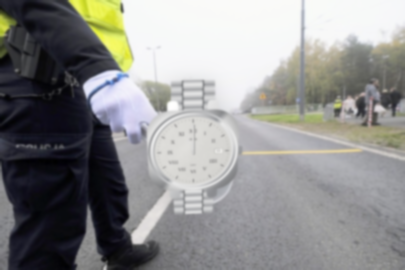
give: {"hour": 12, "minute": 0}
